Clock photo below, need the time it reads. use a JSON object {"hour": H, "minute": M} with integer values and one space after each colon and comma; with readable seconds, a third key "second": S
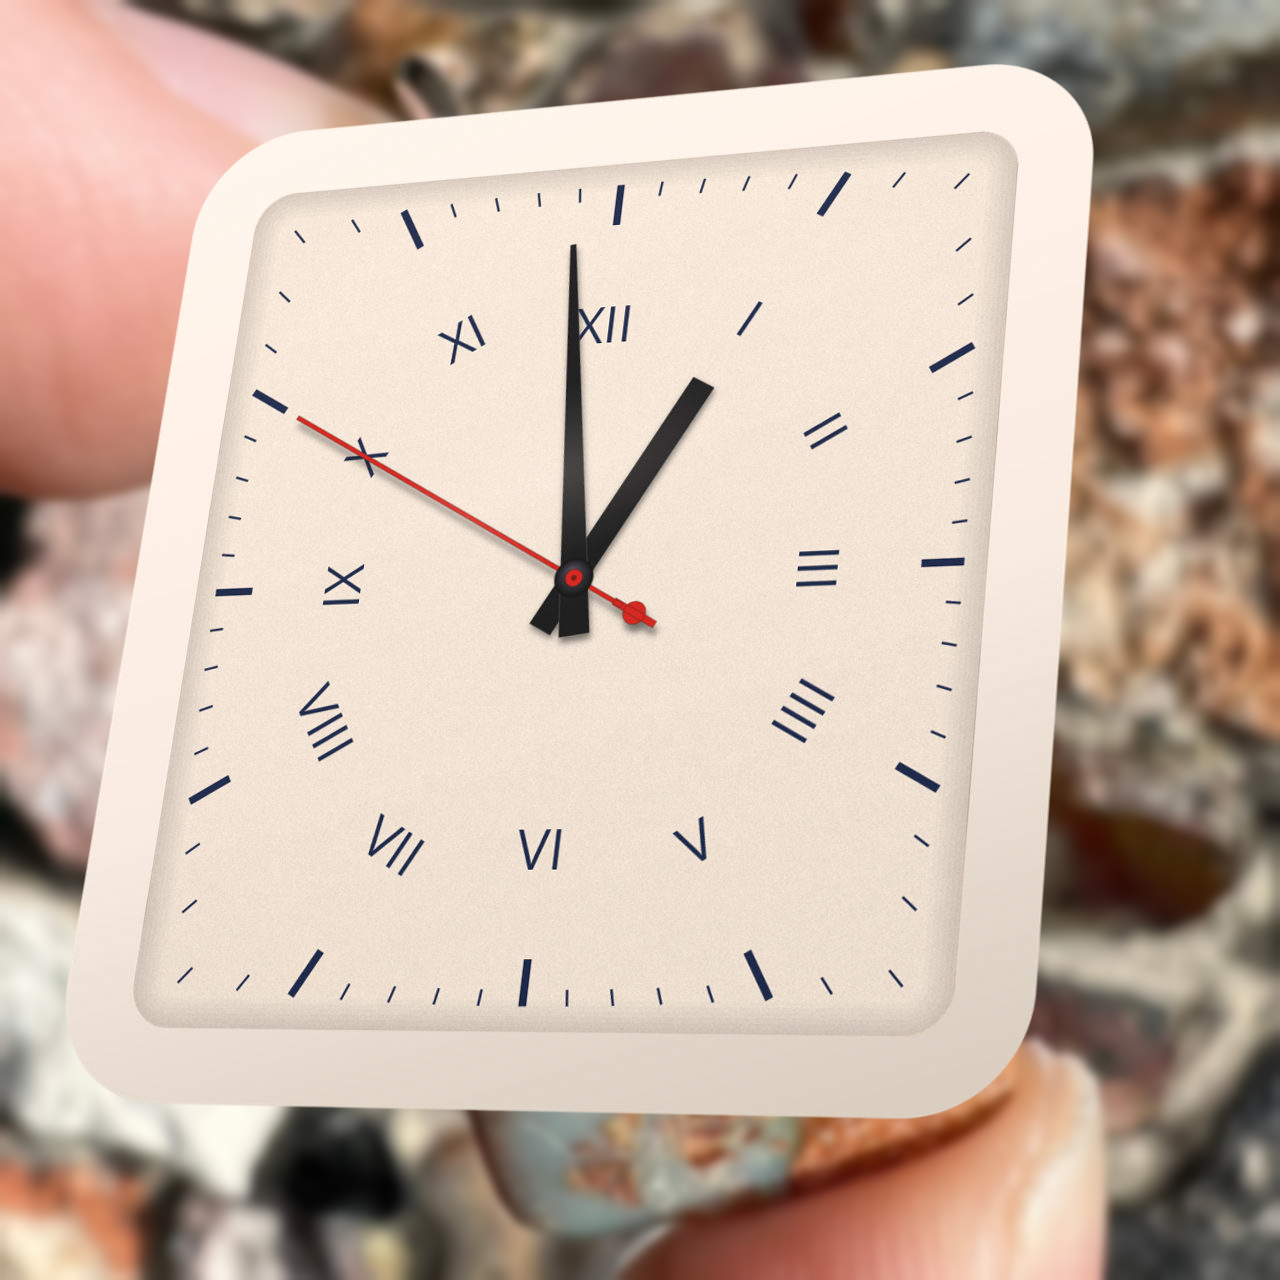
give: {"hour": 12, "minute": 58, "second": 50}
